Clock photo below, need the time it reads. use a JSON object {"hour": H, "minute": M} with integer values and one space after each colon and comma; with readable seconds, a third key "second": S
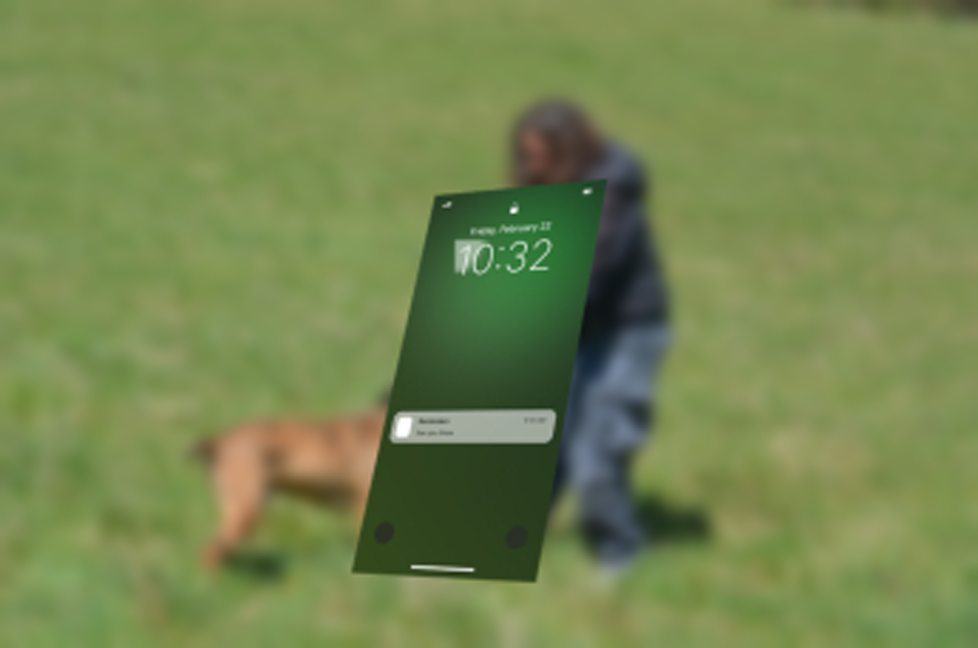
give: {"hour": 10, "minute": 32}
